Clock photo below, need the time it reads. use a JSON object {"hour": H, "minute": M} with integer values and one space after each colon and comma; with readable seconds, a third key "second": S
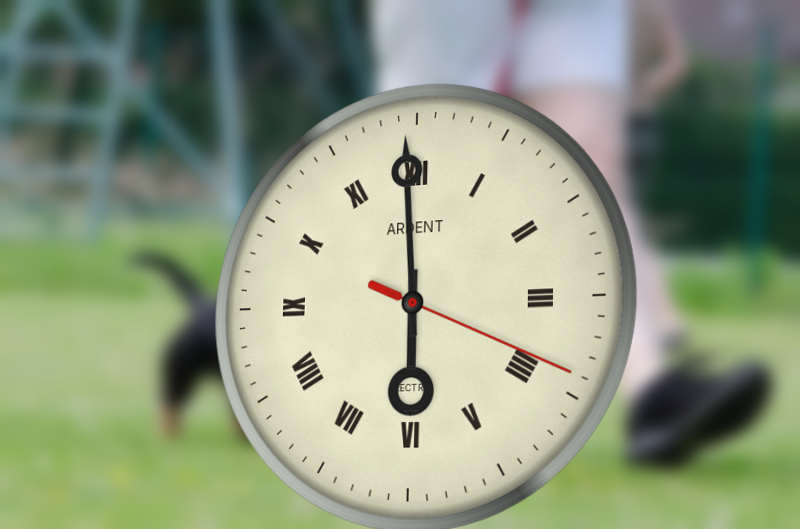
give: {"hour": 5, "minute": 59, "second": 19}
